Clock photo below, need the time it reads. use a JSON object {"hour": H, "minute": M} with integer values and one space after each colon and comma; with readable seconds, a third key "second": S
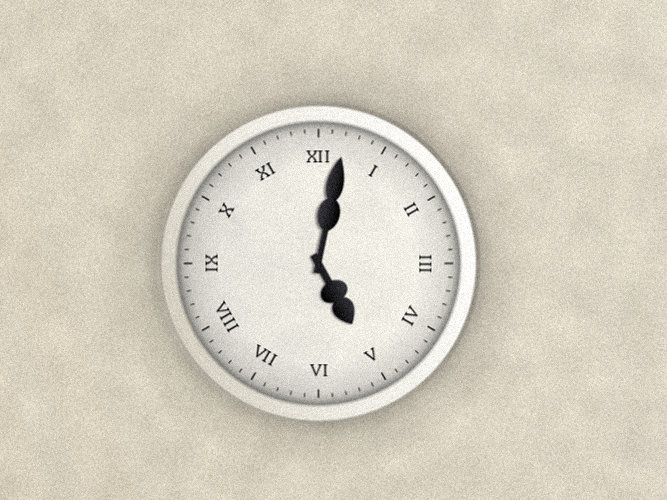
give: {"hour": 5, "minute": 2}
